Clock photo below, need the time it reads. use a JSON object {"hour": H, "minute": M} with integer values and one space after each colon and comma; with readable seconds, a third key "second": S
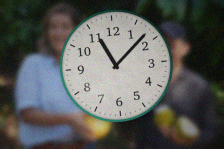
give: {"hour": 11, "minute": 8}
